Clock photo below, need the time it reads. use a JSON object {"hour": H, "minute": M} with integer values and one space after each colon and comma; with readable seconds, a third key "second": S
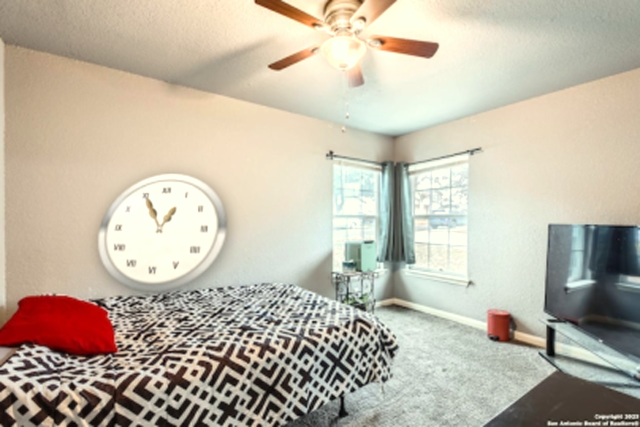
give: {"hour": 12, "minute": 55}
